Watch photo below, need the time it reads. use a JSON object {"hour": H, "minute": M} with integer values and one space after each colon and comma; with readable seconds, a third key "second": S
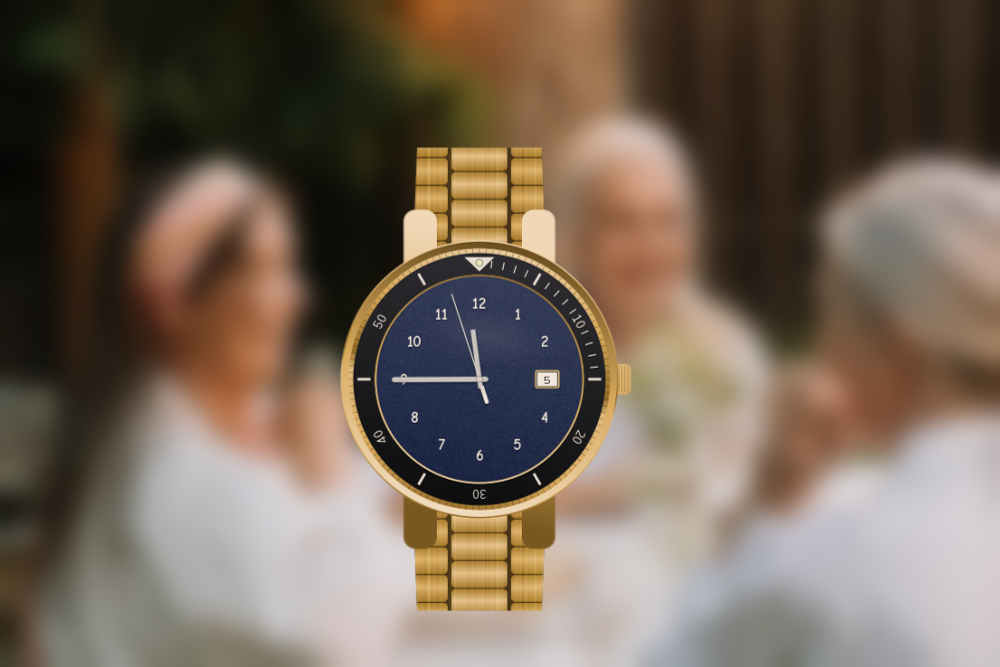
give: {"hour": 11, "minute": 44, "second": 57}
